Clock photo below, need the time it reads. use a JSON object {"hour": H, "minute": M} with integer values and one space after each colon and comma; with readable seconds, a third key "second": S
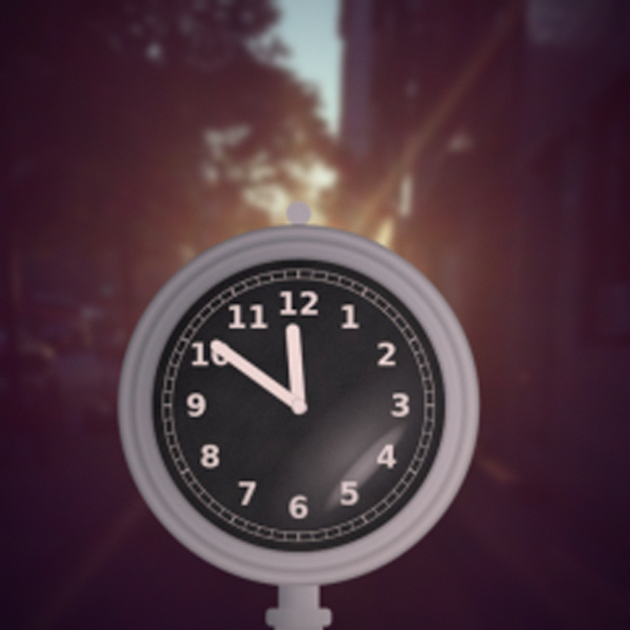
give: {"hour": 11, "minute": 51}
